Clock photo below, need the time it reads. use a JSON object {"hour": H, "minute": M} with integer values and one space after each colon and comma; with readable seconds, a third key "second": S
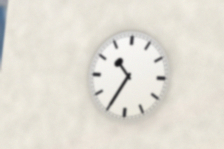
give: {"hour": 10, "minute": 35}
